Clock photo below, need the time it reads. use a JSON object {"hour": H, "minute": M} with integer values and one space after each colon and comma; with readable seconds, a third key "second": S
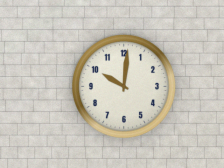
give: {"hour": 10, "minute": 1}
